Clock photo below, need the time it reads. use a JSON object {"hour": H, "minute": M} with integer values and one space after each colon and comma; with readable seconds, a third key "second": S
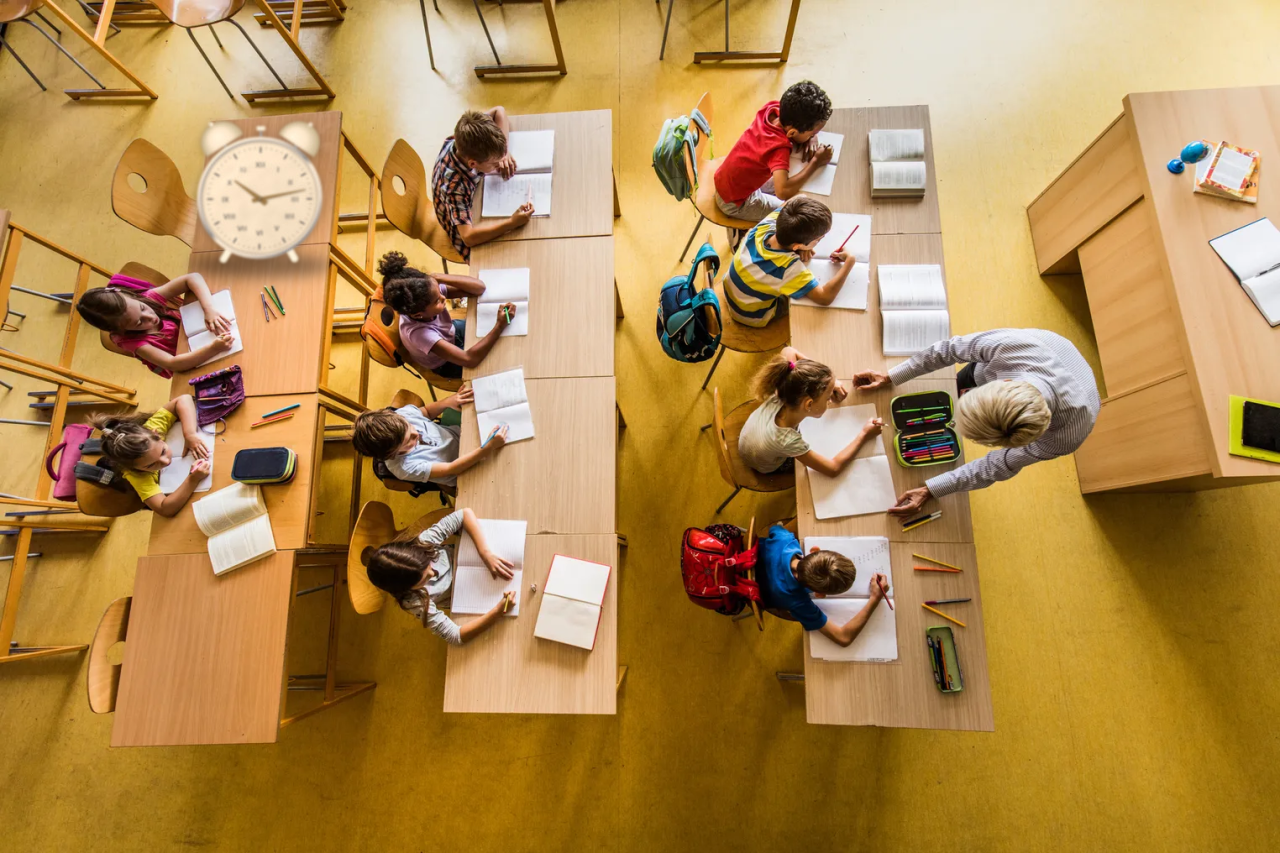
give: {"hour": 10, "minute": 13}
